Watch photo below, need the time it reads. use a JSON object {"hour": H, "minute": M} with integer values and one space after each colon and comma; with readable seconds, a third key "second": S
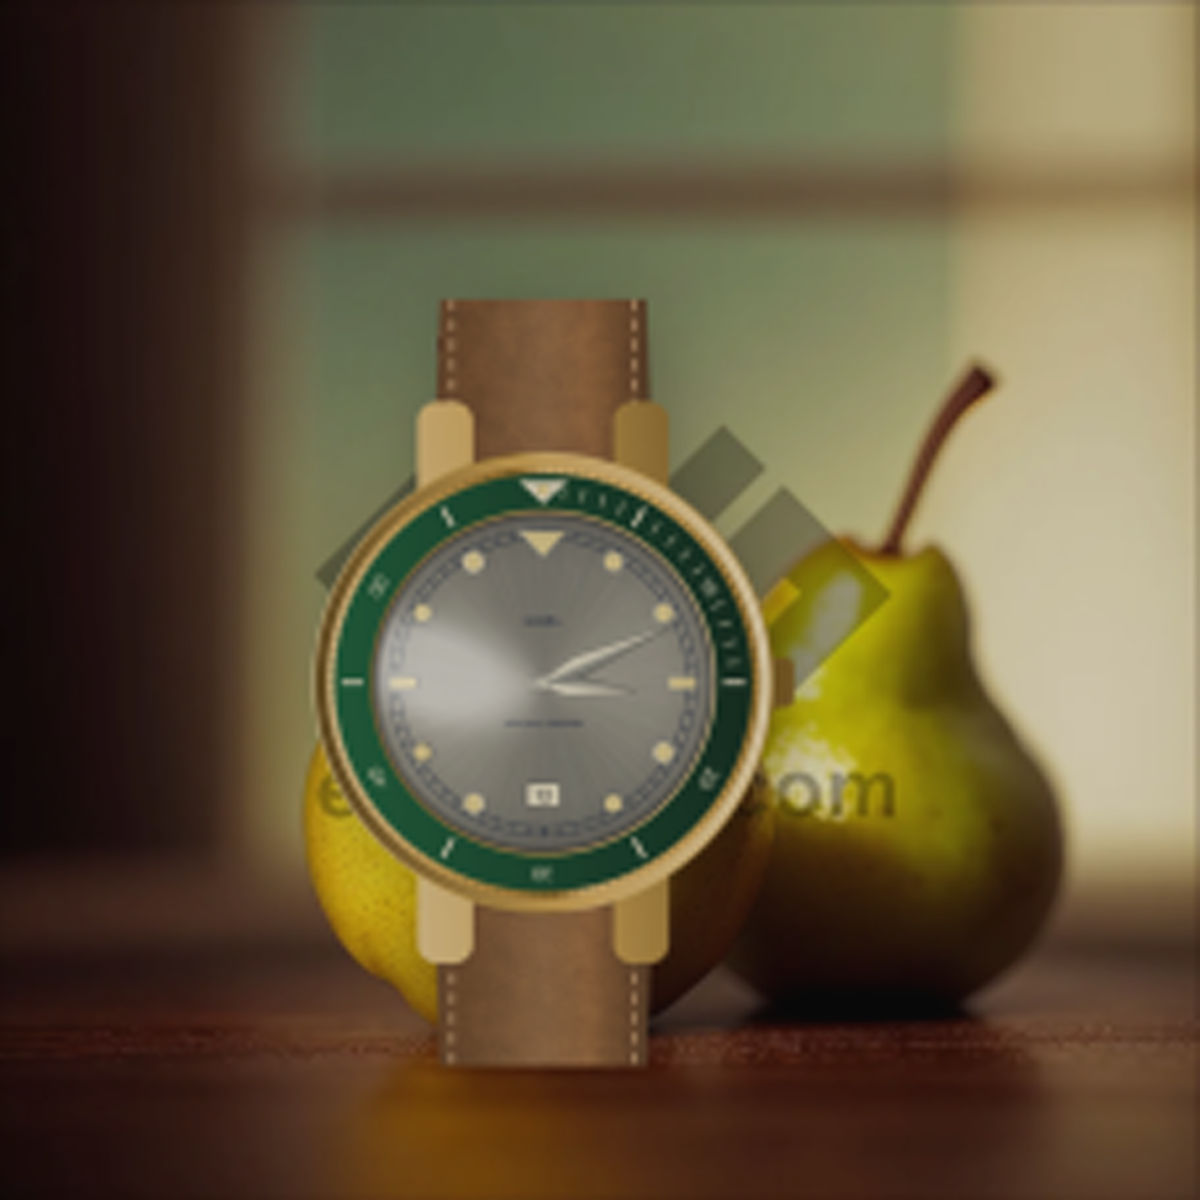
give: {"hour": 3, "minute": 11}
